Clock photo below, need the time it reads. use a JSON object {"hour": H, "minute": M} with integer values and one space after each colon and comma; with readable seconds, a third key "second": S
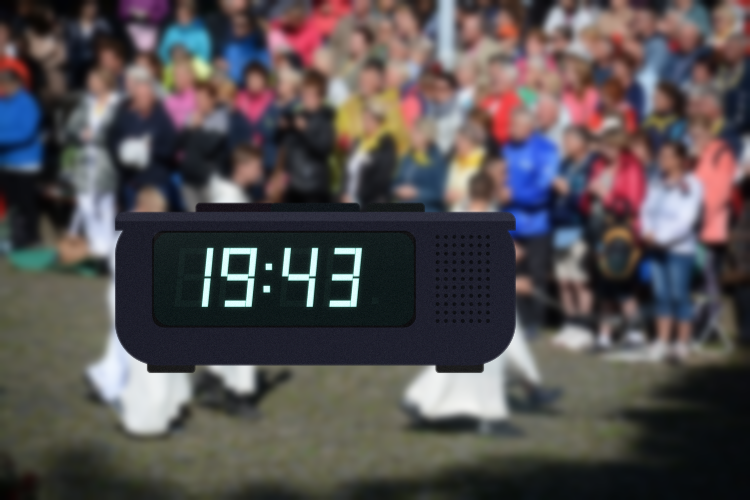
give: {"hour": 19, "minute": 43}
